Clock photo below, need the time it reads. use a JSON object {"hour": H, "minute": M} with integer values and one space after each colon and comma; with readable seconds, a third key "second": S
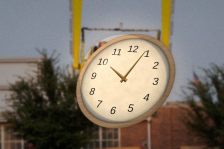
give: {"hour": 10, "minute": 4}
